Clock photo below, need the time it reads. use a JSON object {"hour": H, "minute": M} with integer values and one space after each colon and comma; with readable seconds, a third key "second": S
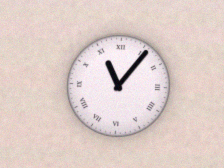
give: {"hour": 11, "minute": 6}
